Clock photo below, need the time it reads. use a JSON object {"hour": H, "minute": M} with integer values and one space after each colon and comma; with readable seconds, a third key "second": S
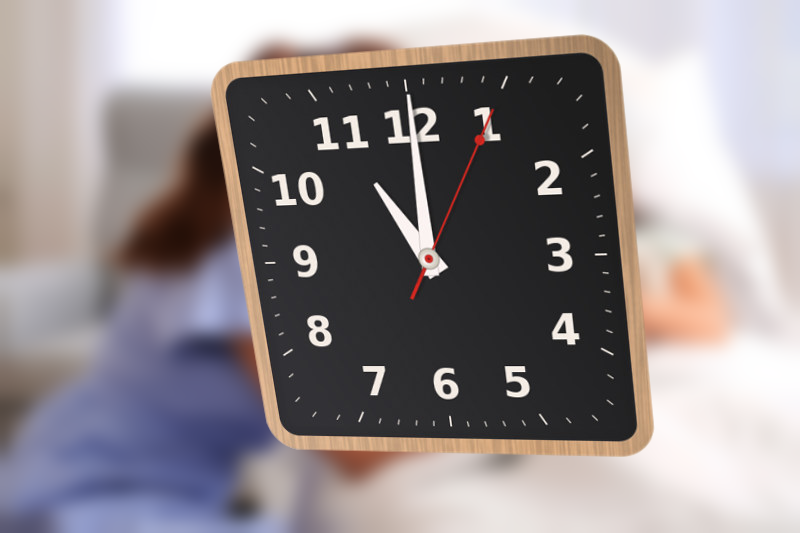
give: {"hour": 11, "minute": 0, "second": 5}
